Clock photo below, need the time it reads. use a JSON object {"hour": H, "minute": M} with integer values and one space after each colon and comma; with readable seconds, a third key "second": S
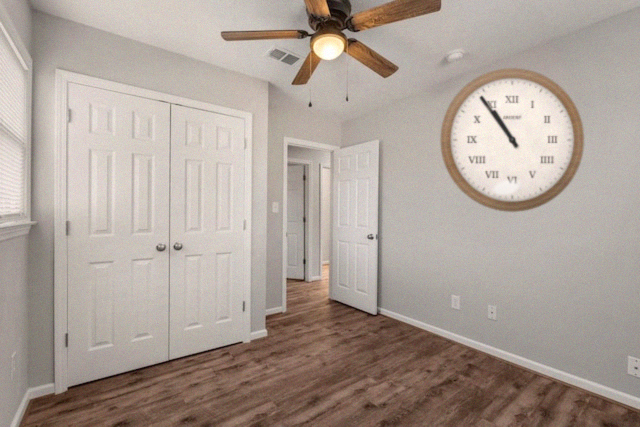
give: {"hour": 10, "minute": 54}
